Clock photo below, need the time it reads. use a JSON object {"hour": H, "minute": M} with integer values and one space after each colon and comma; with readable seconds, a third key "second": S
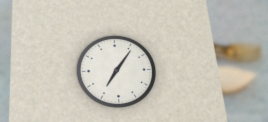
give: {"hour": 7, "minute": 6}
